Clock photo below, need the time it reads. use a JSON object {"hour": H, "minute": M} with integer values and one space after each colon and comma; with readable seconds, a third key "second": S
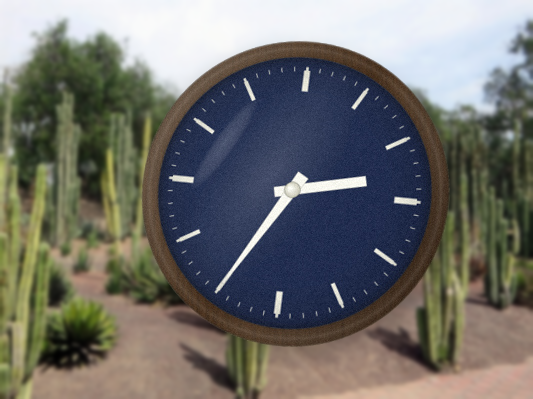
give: {"hour": 2, "minute": 35}
